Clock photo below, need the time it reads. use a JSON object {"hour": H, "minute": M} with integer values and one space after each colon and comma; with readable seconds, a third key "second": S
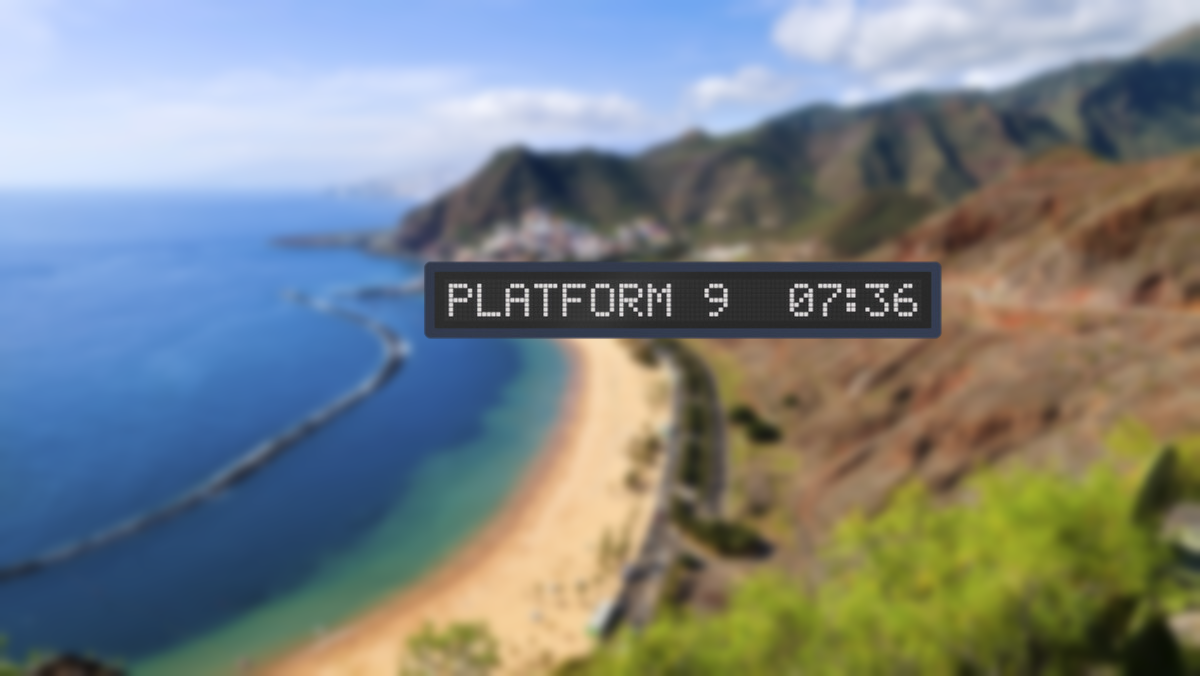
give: {"hour": 7, "minute": 36}
